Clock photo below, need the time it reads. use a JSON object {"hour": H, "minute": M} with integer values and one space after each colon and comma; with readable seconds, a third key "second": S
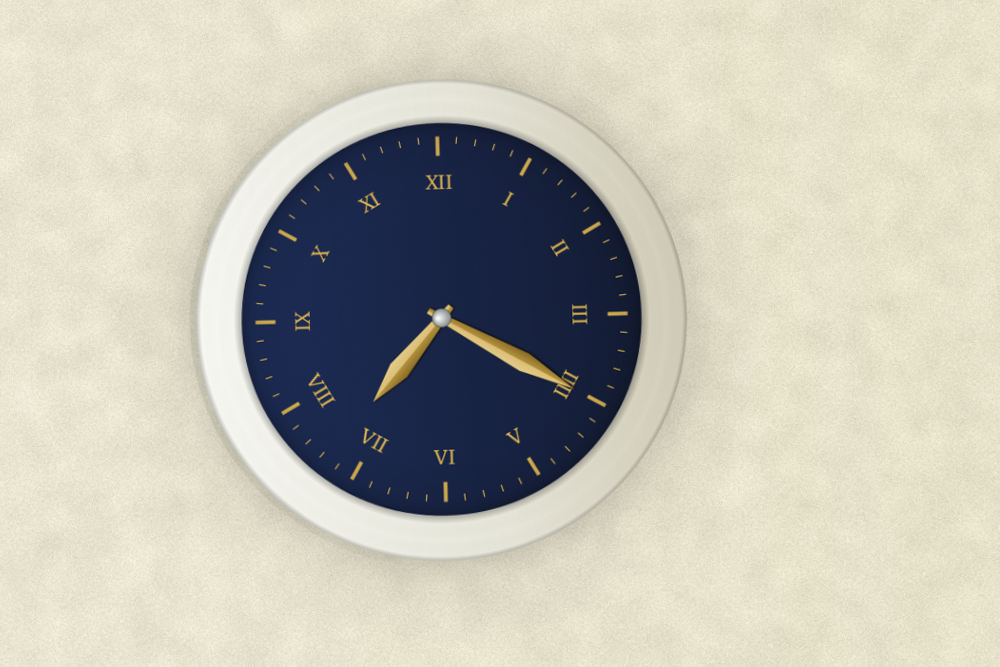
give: {"hour": 7, "minute": 20}
